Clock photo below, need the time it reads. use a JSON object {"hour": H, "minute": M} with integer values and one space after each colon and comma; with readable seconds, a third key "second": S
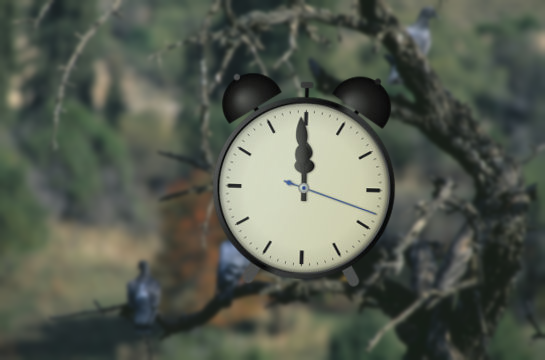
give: {"hour": 11, "minute": 59, "second": 18}
